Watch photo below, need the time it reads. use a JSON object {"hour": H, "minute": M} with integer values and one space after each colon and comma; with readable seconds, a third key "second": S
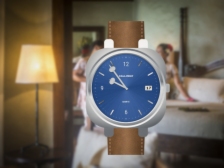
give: {"hour": 9, "minute": 54}
